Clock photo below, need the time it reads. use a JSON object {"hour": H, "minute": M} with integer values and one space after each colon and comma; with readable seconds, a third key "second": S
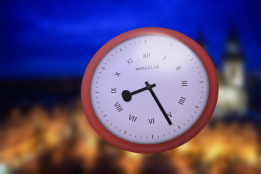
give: {"hour": 8, "minute": 26}
